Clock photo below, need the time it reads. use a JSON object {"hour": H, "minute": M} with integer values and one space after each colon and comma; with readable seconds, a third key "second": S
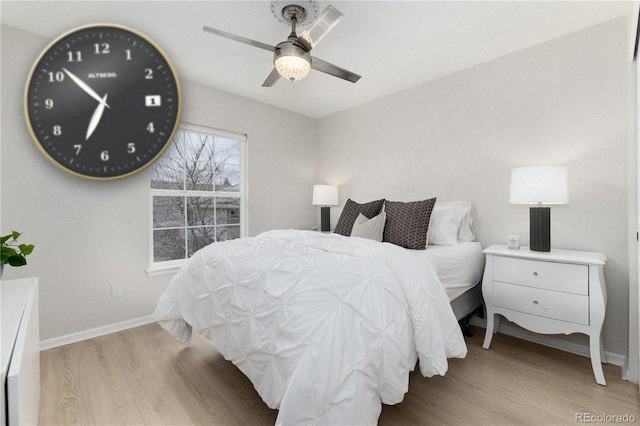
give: {"hour": 6, "minute": 52}
